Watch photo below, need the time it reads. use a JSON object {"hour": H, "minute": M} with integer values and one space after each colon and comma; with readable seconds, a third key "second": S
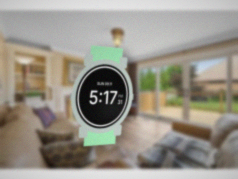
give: {"hour": 5, "minute": 17}
